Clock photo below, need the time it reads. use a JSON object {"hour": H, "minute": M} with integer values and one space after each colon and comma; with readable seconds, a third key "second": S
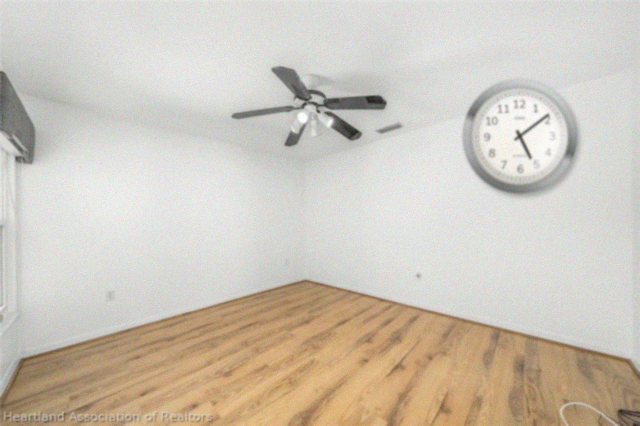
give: {"hour": 5, "minute": 9}
